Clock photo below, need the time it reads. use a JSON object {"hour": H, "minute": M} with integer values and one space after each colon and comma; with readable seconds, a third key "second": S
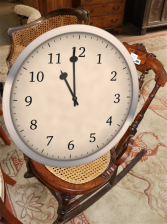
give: {"hour": 10, "minute": 59}
